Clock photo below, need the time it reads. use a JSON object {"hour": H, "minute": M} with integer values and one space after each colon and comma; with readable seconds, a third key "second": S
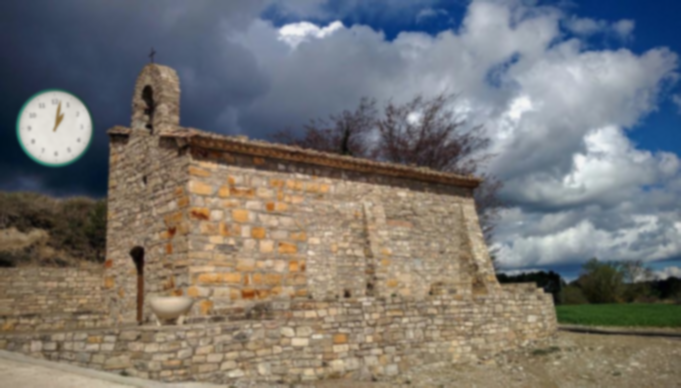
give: {"hour": 1, "minute": 2}
